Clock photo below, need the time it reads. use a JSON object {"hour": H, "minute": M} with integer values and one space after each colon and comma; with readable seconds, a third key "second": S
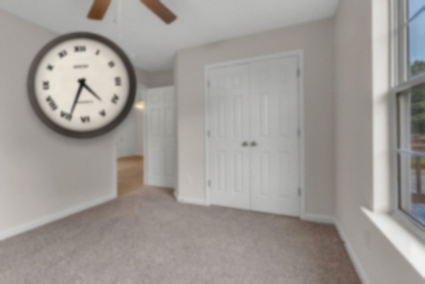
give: {"hour": 4, "minute": 34}
